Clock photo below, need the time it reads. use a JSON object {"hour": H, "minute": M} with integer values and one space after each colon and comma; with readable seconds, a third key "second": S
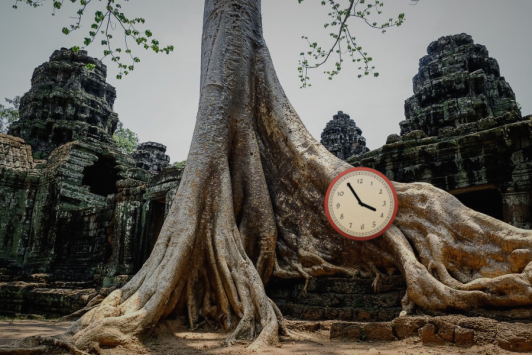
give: {"hour": 3, "minute": 55}
